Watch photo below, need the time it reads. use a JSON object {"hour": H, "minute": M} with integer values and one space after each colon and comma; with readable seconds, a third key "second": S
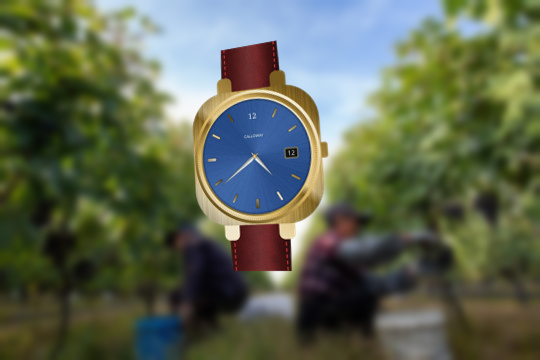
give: {"hour": 4, "minute": 39}
